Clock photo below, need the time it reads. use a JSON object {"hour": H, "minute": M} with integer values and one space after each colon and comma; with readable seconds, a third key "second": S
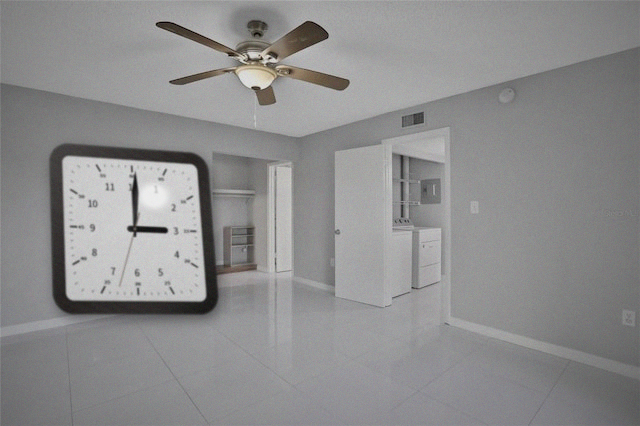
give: {"hour": 3, "minute": 0, "second": 33}
